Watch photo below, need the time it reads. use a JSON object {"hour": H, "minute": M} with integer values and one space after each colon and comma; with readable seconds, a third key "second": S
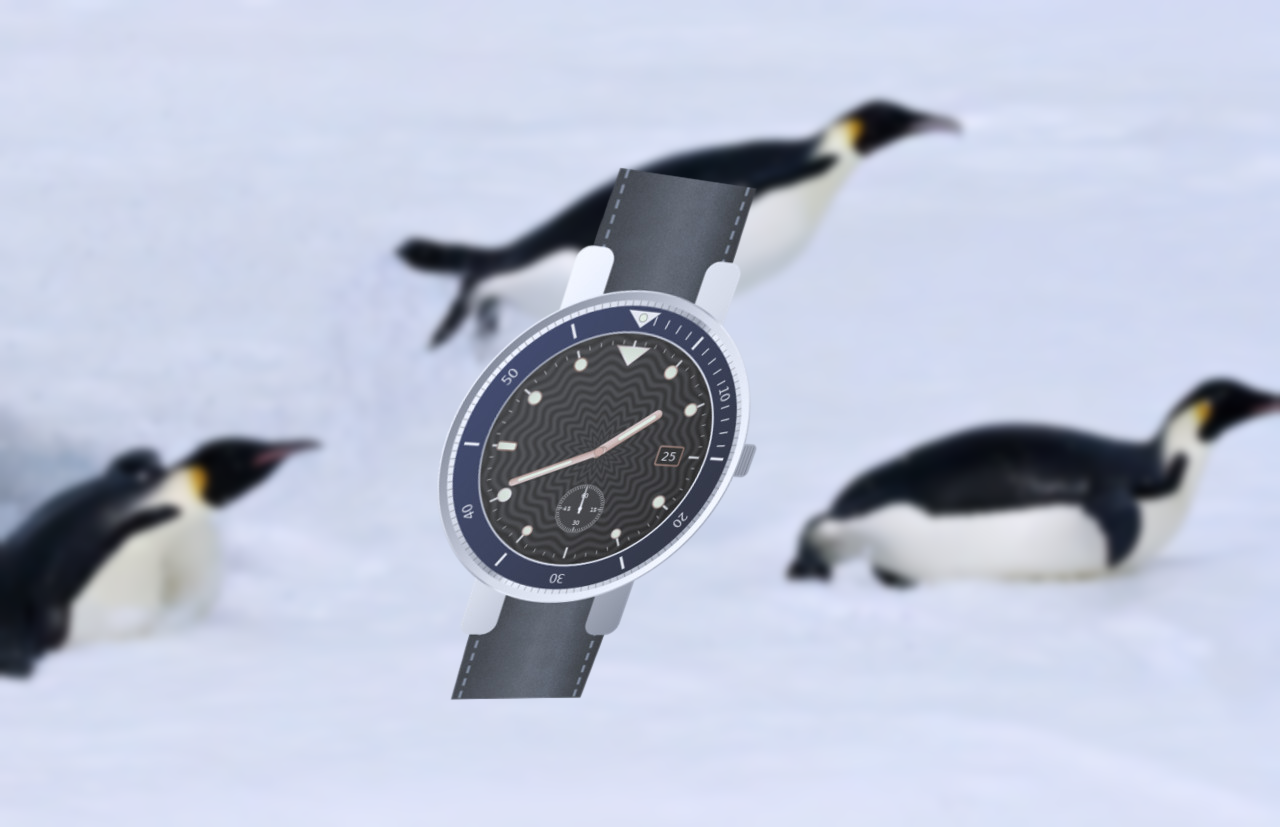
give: {"hour": 1, "minute": 41}
